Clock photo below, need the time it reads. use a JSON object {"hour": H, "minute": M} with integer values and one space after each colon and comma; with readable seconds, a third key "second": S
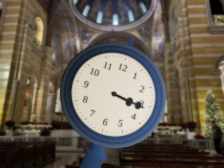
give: {"hour": 3, "minute": 16}
